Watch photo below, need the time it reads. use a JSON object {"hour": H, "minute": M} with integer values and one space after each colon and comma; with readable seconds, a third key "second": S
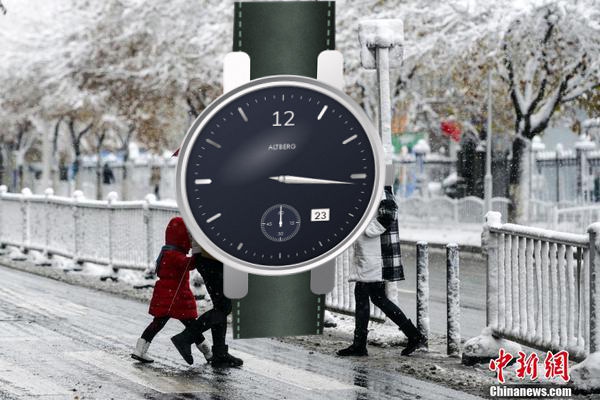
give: {"hour": 3, "minute": 16}
